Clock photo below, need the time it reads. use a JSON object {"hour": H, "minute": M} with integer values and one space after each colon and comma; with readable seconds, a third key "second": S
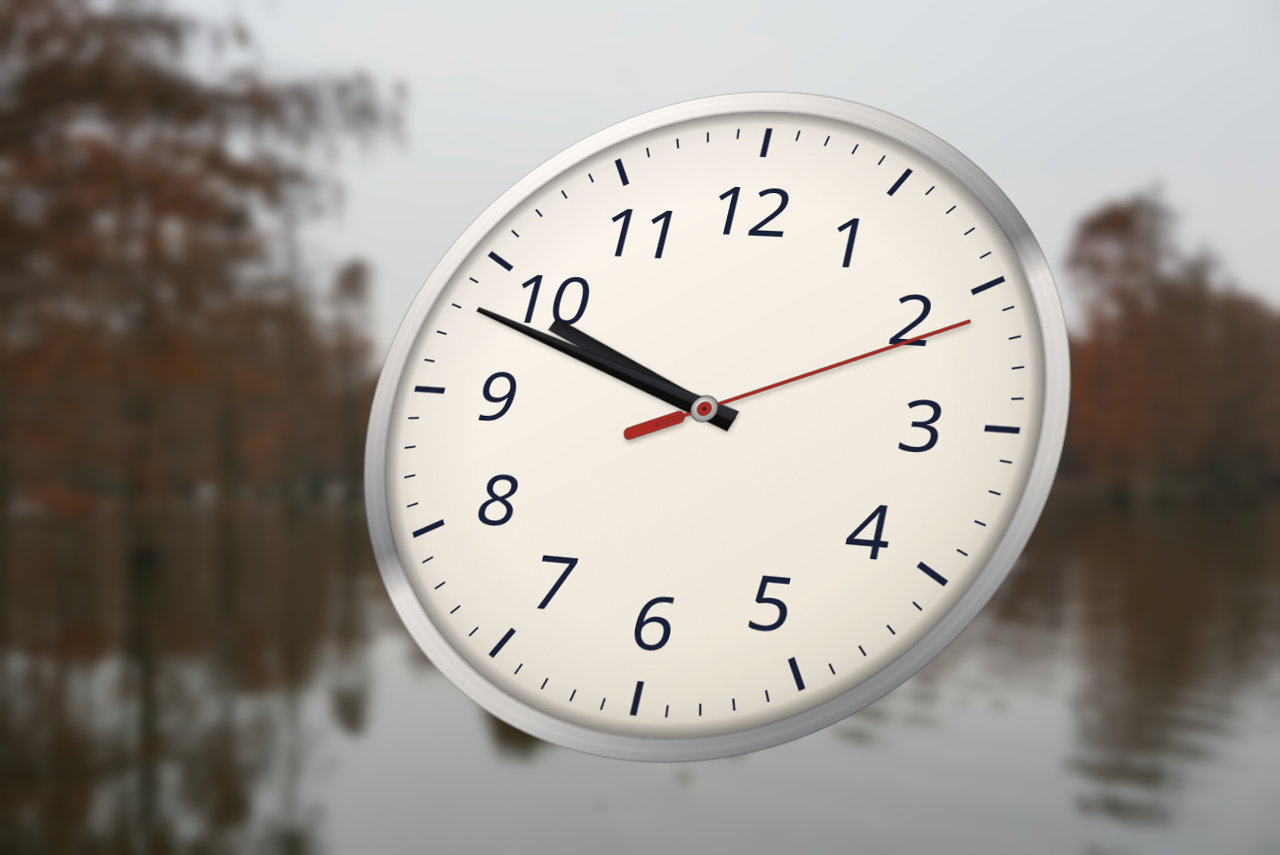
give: {"hour": 9, "minute": 48, "second": 11}
